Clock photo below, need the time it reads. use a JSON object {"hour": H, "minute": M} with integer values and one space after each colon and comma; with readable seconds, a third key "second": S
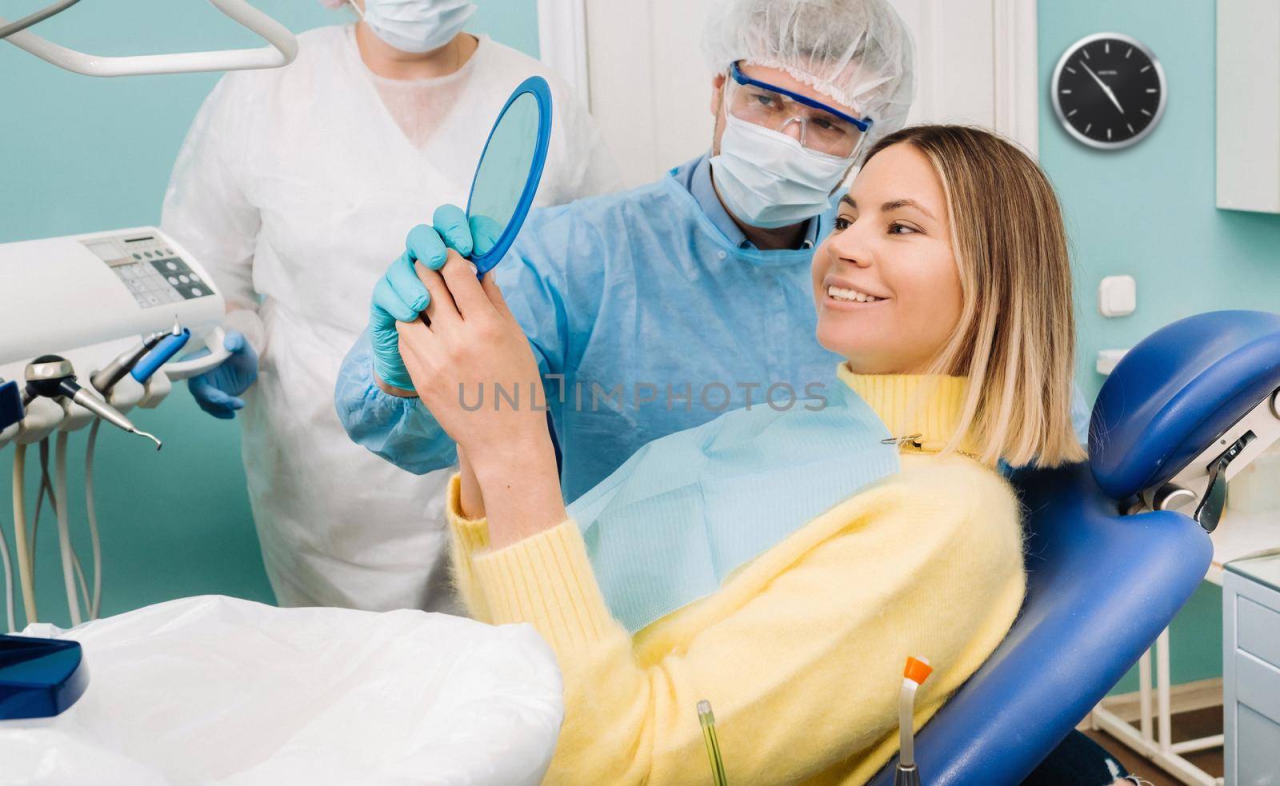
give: {"hour": 4, "minute": 53}
